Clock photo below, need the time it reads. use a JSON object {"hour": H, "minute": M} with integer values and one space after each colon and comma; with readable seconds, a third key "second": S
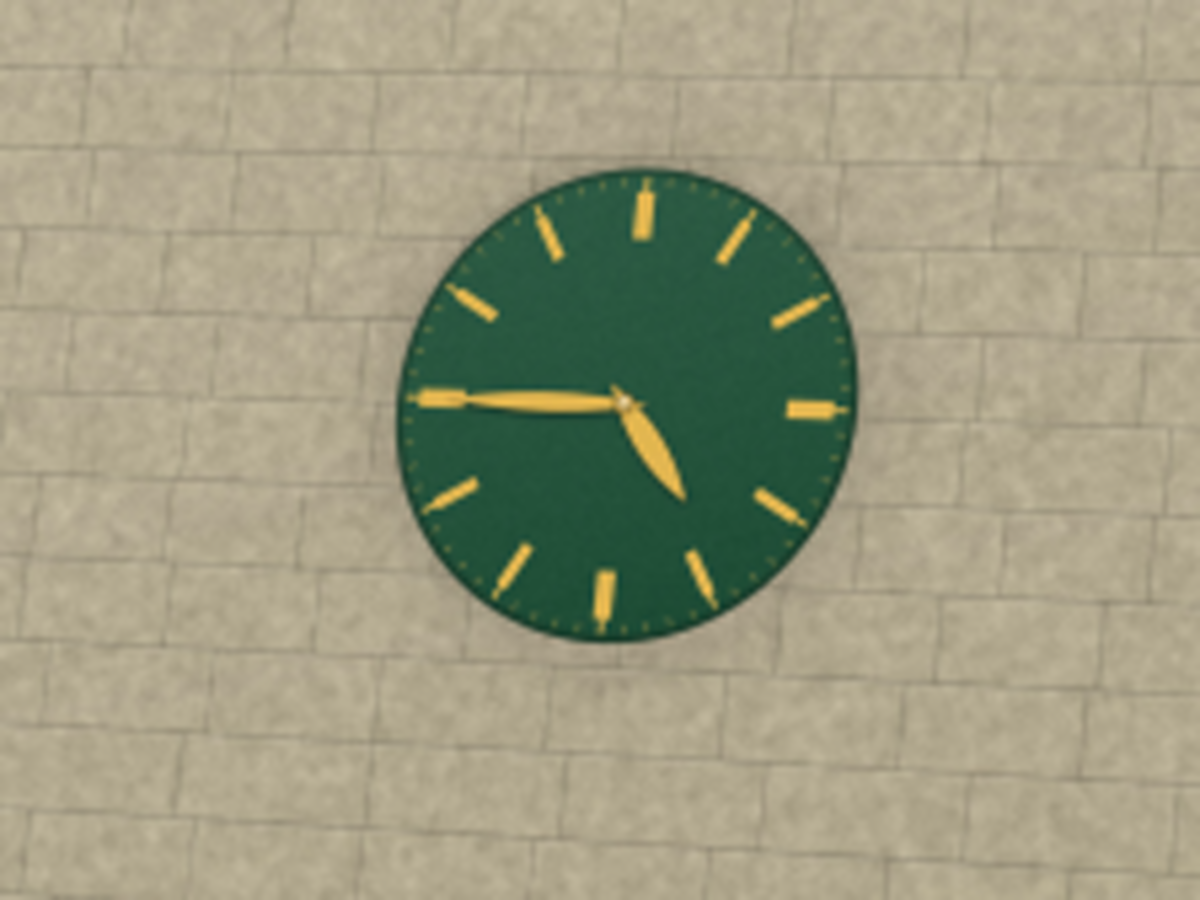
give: {"hour": 4, "minute": 45}
